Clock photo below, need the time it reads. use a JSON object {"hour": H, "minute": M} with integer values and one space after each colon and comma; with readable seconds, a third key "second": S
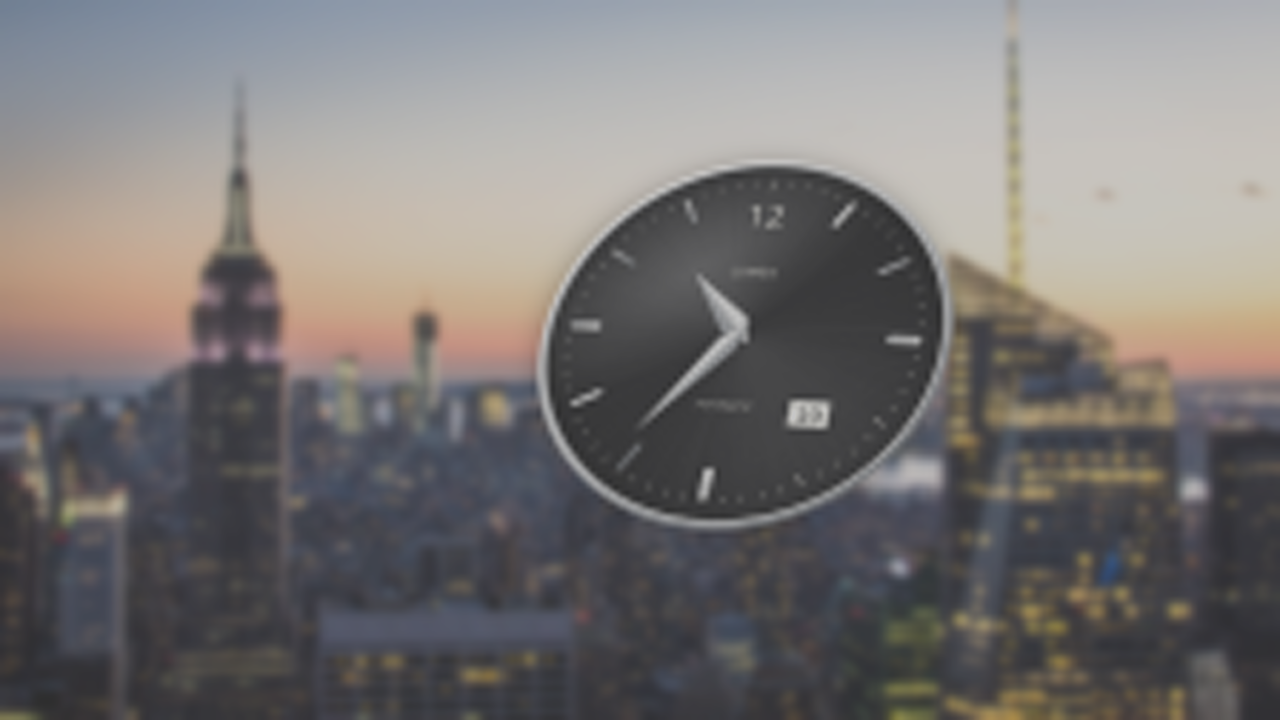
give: {"hour": 10, "minute": 36}
